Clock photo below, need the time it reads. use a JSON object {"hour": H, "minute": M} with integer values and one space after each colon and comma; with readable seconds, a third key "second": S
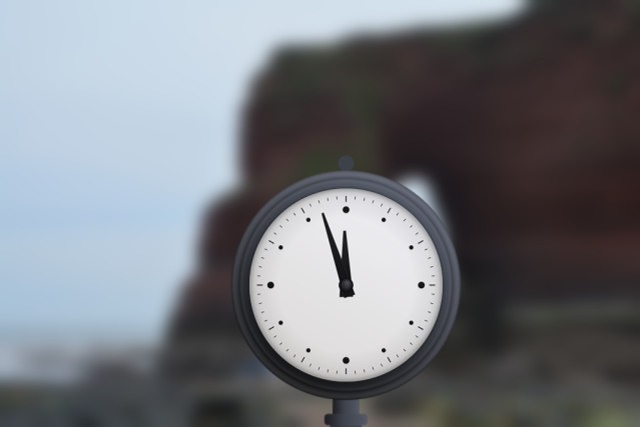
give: {"hour": 11, "minute": 57}
